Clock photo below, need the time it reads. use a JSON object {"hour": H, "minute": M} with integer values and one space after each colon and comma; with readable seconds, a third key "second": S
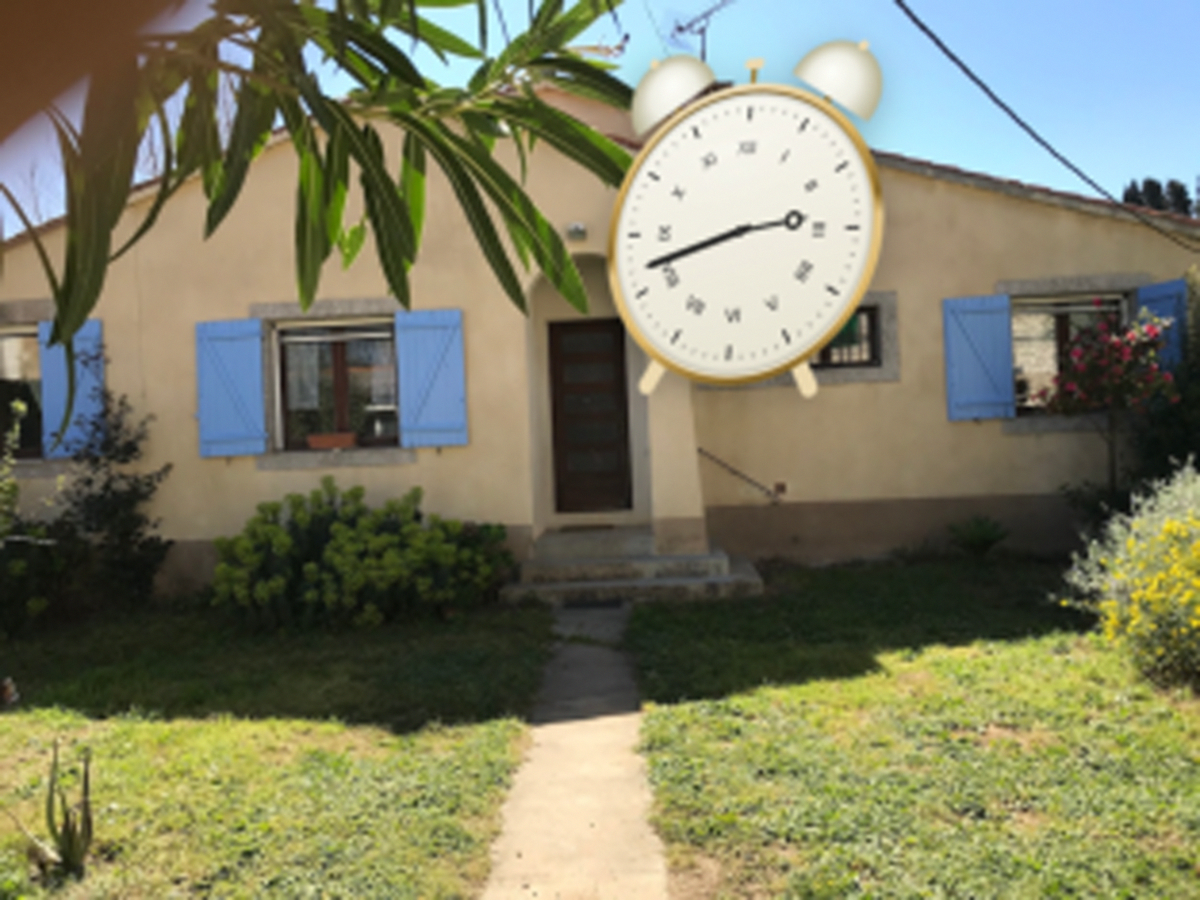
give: {"hour": 2, "minute": 42}
